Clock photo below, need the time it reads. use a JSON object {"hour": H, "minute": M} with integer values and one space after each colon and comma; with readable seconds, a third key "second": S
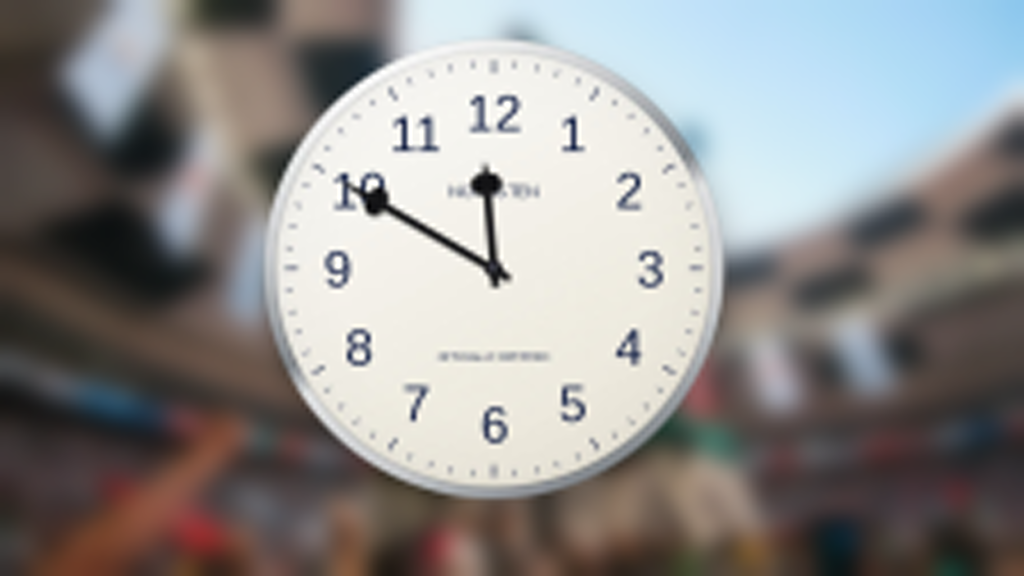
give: {"hour": 11, "minute": 50}
